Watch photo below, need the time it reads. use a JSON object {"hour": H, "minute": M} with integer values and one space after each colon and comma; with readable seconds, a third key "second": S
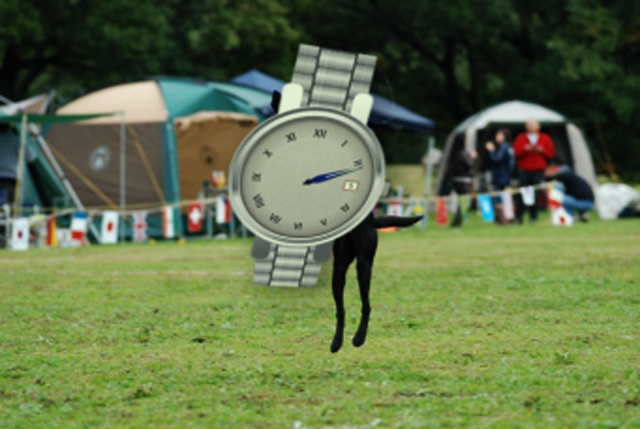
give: {"hour": 2, "minute": 11}
